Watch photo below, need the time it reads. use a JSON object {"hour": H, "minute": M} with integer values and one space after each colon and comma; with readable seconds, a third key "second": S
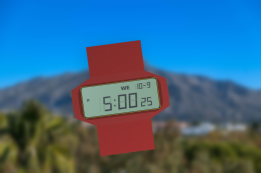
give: {"hour": 5, "minute": 0, "second": 25}
